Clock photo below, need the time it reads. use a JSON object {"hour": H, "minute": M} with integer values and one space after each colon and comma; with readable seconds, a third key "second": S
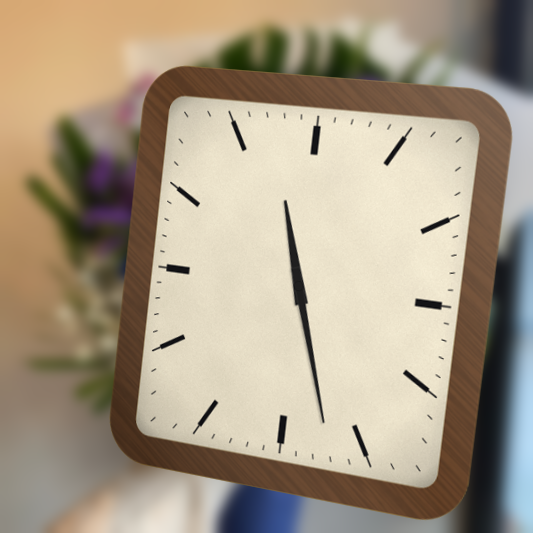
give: {"hour": 11, "minute": 27}
